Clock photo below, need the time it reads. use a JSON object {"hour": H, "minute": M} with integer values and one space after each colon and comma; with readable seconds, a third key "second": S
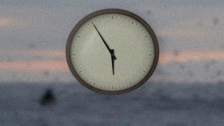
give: {"hour": 5, "minute": 55}
